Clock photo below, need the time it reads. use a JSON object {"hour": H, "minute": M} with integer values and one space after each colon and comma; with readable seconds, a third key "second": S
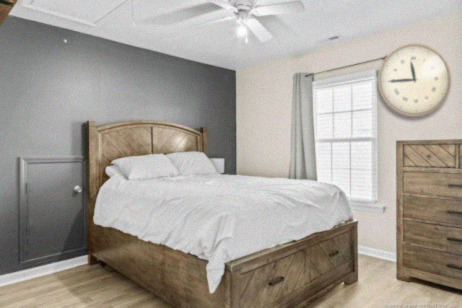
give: {"hour": 11, "minute": 45}
